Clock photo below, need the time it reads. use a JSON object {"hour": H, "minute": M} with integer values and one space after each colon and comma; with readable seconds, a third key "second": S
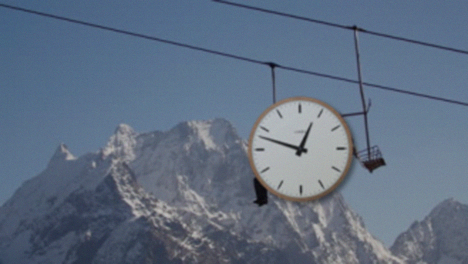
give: {"hour": 12, "minute": 48}
